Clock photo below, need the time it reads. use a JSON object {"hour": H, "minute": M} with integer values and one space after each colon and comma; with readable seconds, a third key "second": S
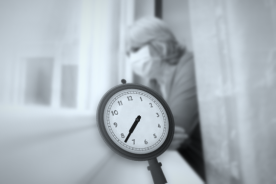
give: {"hour": 7, "minute": 38}
